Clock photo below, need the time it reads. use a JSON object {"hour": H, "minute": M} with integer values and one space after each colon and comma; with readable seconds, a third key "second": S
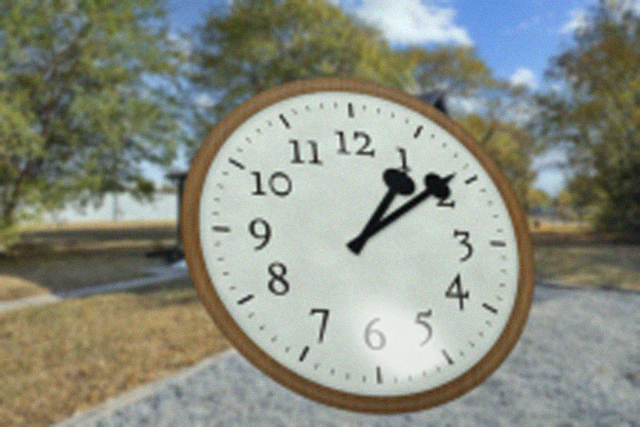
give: {"hour": 1, "minute": 9}
